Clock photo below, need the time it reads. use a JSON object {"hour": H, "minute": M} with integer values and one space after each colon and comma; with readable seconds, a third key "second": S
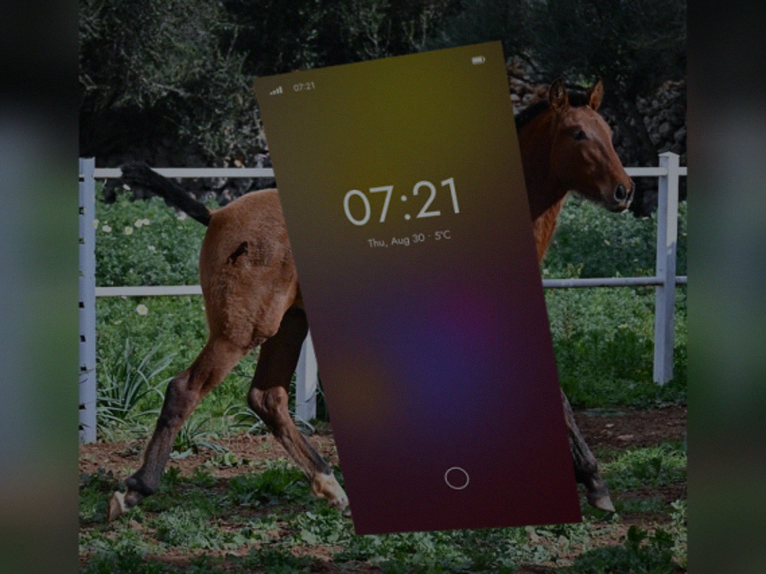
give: {"hour": 7, "minute": 21}
